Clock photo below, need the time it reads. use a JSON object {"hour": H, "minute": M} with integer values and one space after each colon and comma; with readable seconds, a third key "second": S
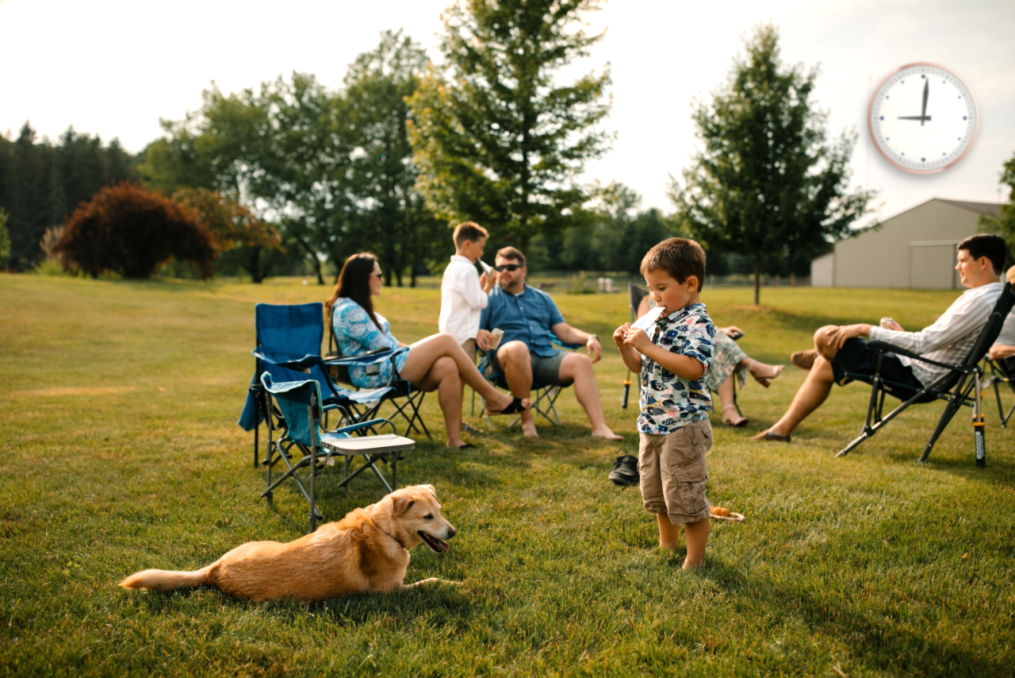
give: {"hour": 9, "minute": 1}
